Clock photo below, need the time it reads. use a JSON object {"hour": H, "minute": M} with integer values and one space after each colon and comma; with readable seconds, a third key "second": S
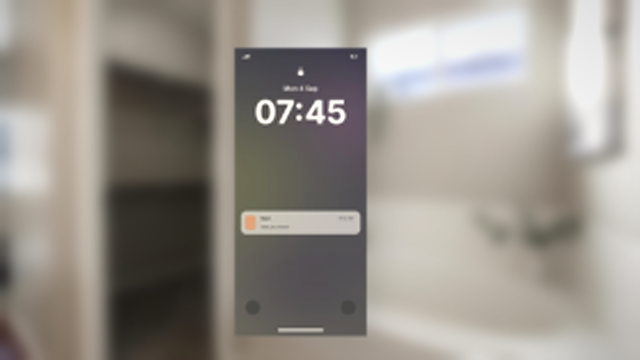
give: {"hour": 7, "minute": 45}
